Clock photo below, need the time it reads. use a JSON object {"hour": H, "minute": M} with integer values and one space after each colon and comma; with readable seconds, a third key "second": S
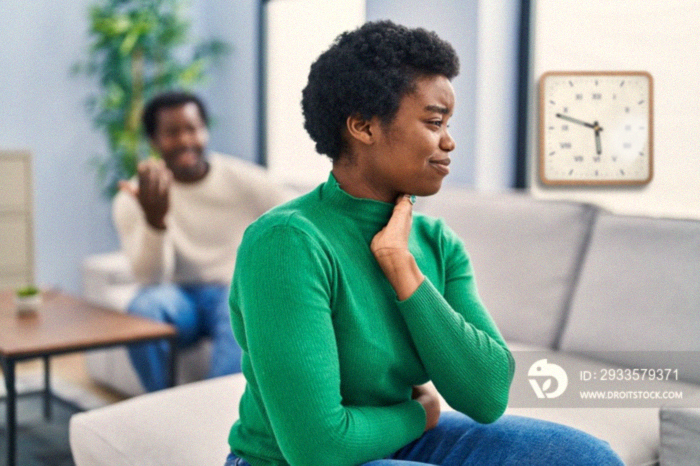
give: {"hour": 5, "minute": 48}
